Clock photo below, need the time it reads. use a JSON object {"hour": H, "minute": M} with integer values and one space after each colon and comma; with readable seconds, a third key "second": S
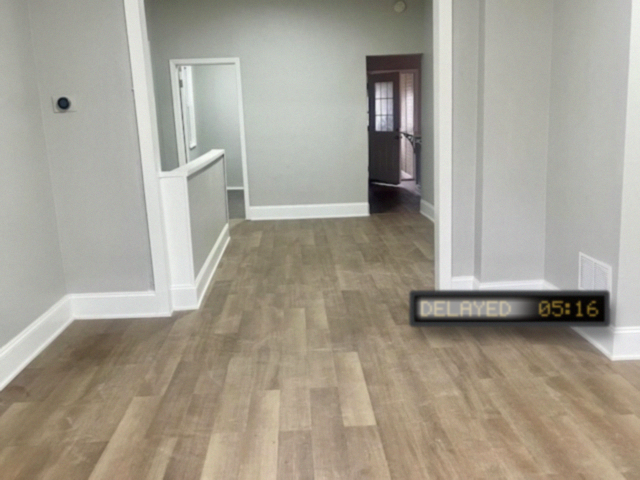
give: {"hour": 5, "minute": 16}
